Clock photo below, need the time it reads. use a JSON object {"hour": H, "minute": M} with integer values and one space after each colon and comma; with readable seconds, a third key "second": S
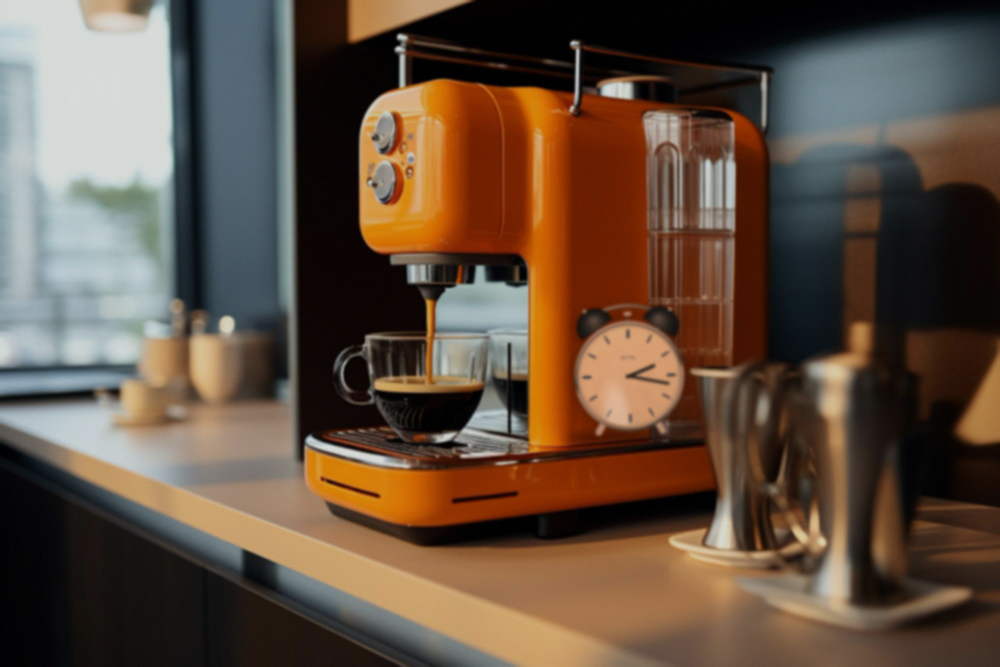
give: {"hour": 2, "minute": 17}
